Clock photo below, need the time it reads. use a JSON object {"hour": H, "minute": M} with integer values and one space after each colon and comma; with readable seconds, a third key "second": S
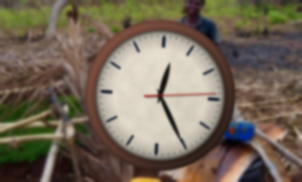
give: {"hour": 12, "minute": 25, "second": 14}
